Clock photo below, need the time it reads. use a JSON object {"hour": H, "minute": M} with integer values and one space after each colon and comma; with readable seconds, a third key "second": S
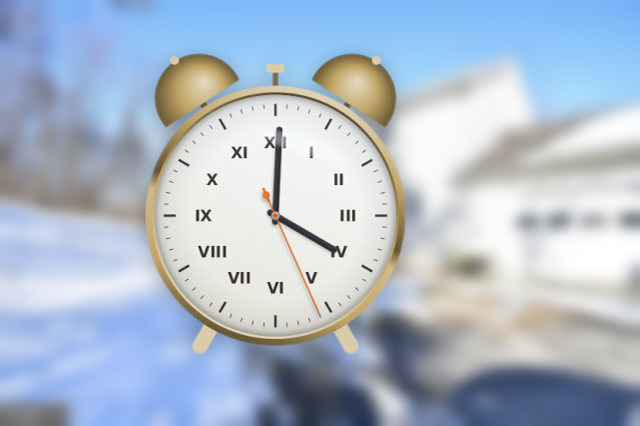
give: {"hour": 4, "minute": 0, "second": 26}
